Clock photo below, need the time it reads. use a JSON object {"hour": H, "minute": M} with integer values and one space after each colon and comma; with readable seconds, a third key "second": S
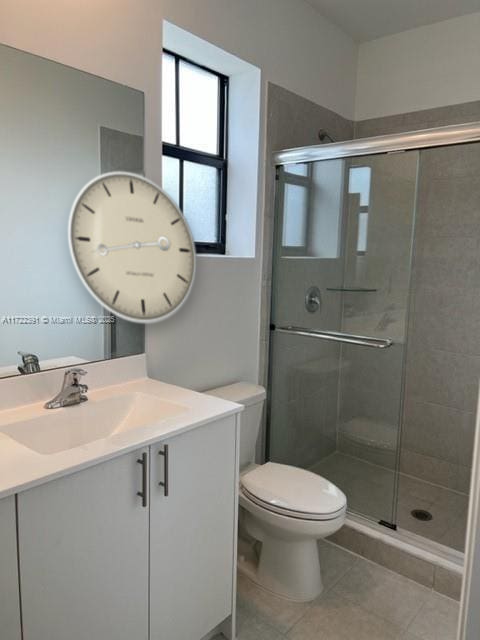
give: {"hour": 2, "minute": 43}
